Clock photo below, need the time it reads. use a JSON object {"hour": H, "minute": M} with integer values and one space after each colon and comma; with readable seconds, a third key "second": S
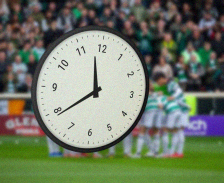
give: {"hour": 11, "minute": 39}
